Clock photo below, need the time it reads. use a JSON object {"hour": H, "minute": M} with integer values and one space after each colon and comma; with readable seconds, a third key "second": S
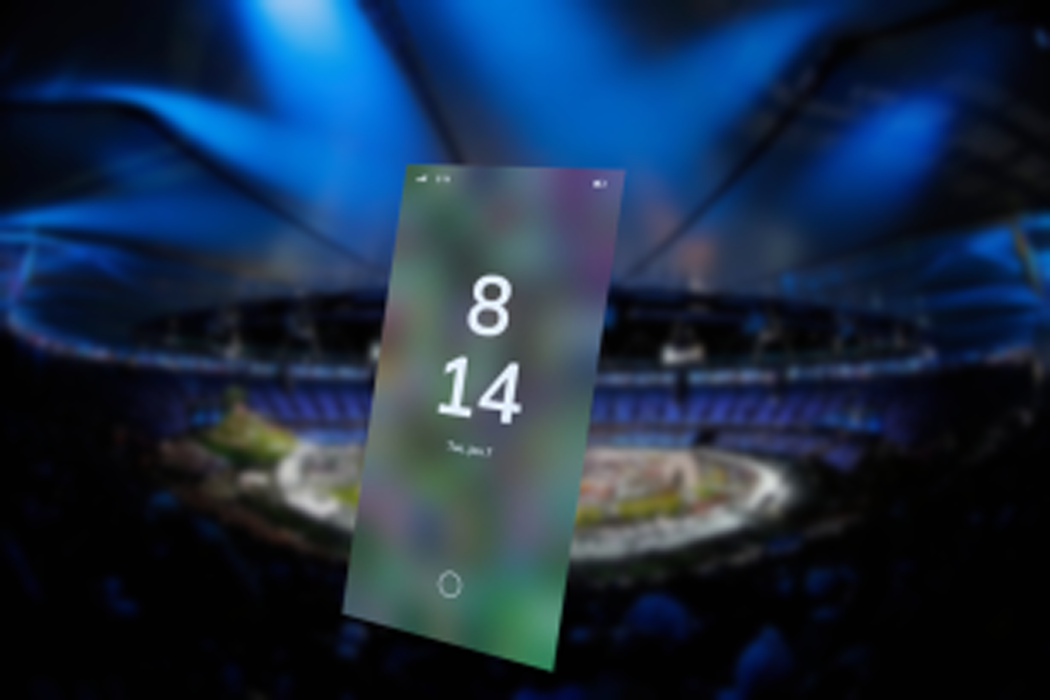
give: {"hour": 8, "minute": 14}
